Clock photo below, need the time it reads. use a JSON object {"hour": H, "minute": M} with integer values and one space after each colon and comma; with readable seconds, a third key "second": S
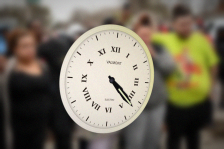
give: {"hour": 4, "minute": 22}
